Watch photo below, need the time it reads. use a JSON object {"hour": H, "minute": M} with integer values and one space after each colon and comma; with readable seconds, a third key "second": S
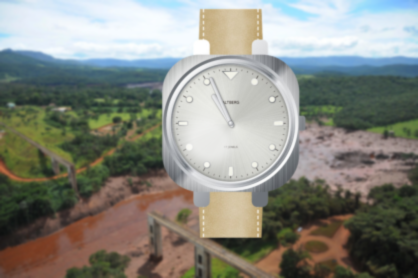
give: {"hour": 10, "minute": 56}
